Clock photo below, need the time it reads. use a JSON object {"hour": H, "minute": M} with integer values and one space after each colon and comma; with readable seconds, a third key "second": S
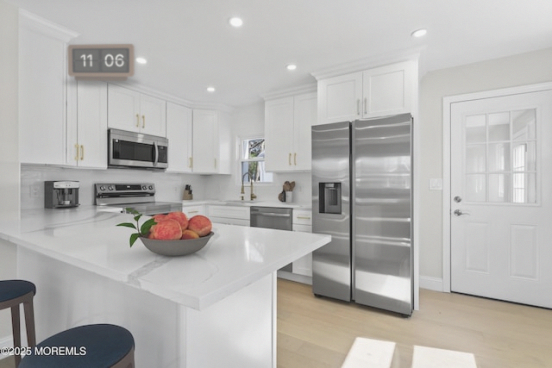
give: {"hour": 11, "minute": 6}
